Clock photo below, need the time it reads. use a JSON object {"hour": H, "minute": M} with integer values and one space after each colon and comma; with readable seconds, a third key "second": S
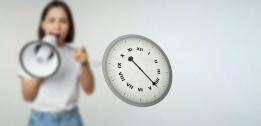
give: {"hour": 10, "minute": 22}
